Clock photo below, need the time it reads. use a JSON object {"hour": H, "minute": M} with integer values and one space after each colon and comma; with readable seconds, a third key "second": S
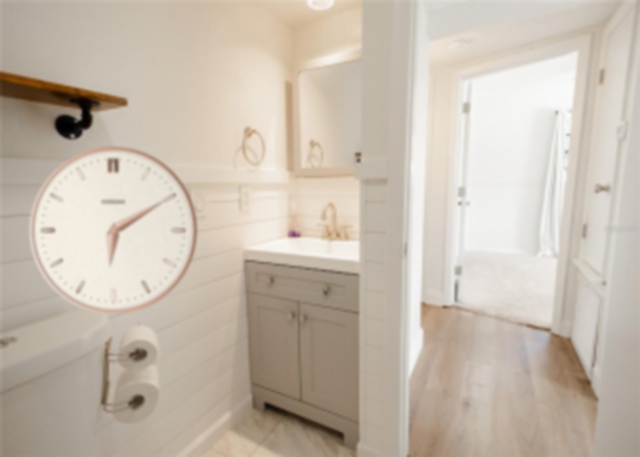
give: {"hour": 6, "minute": 10}
